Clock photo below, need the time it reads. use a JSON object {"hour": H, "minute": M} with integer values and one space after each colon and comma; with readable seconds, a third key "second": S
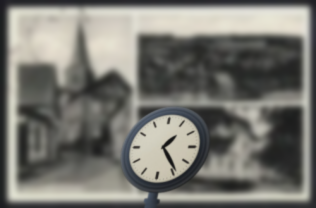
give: {"hour": 1, "minute": 24}
